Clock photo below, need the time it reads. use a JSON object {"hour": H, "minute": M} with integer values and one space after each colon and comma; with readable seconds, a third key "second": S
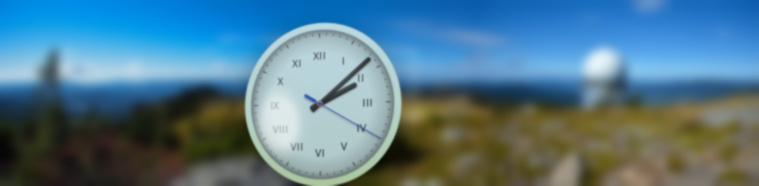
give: {"hour": 2, "minute": 8, "second": 20}
